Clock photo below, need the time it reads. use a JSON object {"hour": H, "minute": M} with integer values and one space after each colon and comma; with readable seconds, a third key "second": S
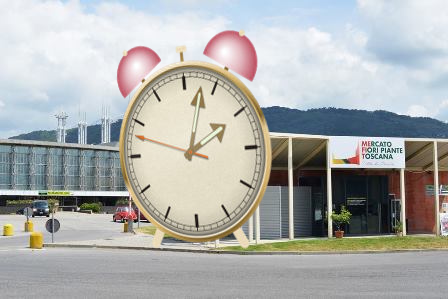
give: {"hour": 2, "minute": 2, "second": 48}
